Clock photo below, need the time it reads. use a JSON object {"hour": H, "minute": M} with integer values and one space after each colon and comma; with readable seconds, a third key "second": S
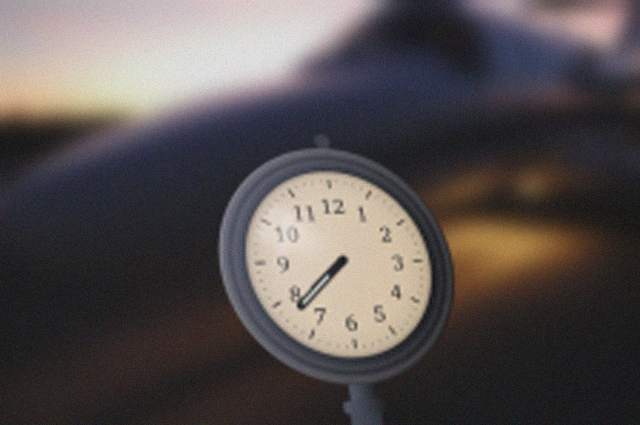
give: {"hour": 7, "minute": 38}
